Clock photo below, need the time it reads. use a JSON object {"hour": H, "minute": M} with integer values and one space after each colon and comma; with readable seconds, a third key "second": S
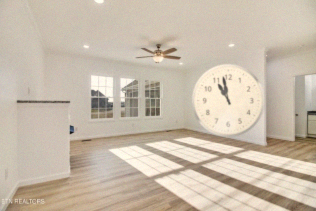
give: {"hour": 10, "minute": 58}
